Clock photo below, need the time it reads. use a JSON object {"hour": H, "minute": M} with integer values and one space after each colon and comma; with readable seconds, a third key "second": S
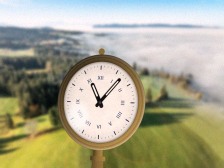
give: {"hour": 11, "minute": 7}
